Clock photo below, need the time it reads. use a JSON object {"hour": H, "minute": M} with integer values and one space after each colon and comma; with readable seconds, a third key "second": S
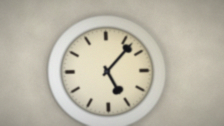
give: {"hour": 5, "minute": 7}
